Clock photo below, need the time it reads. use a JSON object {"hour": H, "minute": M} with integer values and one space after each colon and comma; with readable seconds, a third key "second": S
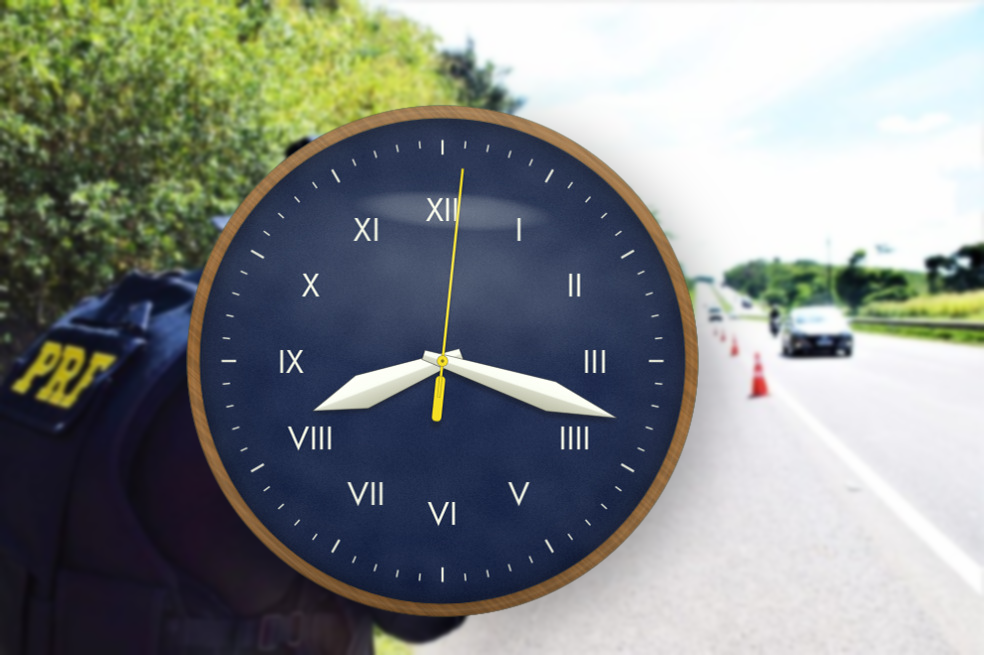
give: {"hour": 8, "minute": 18, "second": 1}
